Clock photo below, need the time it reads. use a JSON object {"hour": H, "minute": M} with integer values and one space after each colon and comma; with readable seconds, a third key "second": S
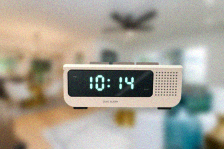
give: {"hour": 10, "minute": 14}
